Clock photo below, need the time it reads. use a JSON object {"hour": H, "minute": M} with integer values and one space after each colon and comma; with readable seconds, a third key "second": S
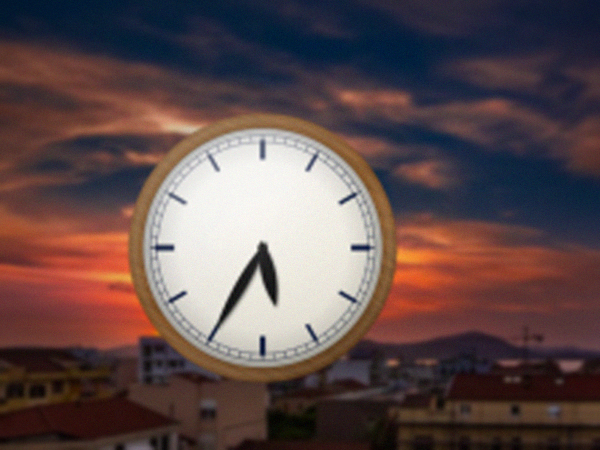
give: {"hour": 5, "minute": 35}
